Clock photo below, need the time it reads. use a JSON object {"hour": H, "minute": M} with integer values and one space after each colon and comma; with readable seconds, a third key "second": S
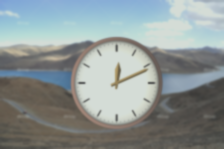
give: {"hour": 12, "minute": 11}
